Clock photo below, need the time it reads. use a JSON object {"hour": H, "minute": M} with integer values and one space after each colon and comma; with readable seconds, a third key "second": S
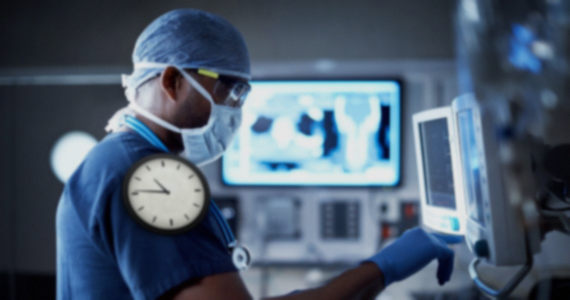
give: {"hour": 10, "minute": 46}
